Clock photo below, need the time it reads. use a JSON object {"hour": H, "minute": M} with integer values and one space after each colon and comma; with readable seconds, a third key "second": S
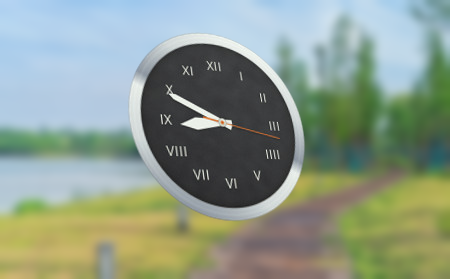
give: {"hour": 8, "minute": 49, "second": 17}
